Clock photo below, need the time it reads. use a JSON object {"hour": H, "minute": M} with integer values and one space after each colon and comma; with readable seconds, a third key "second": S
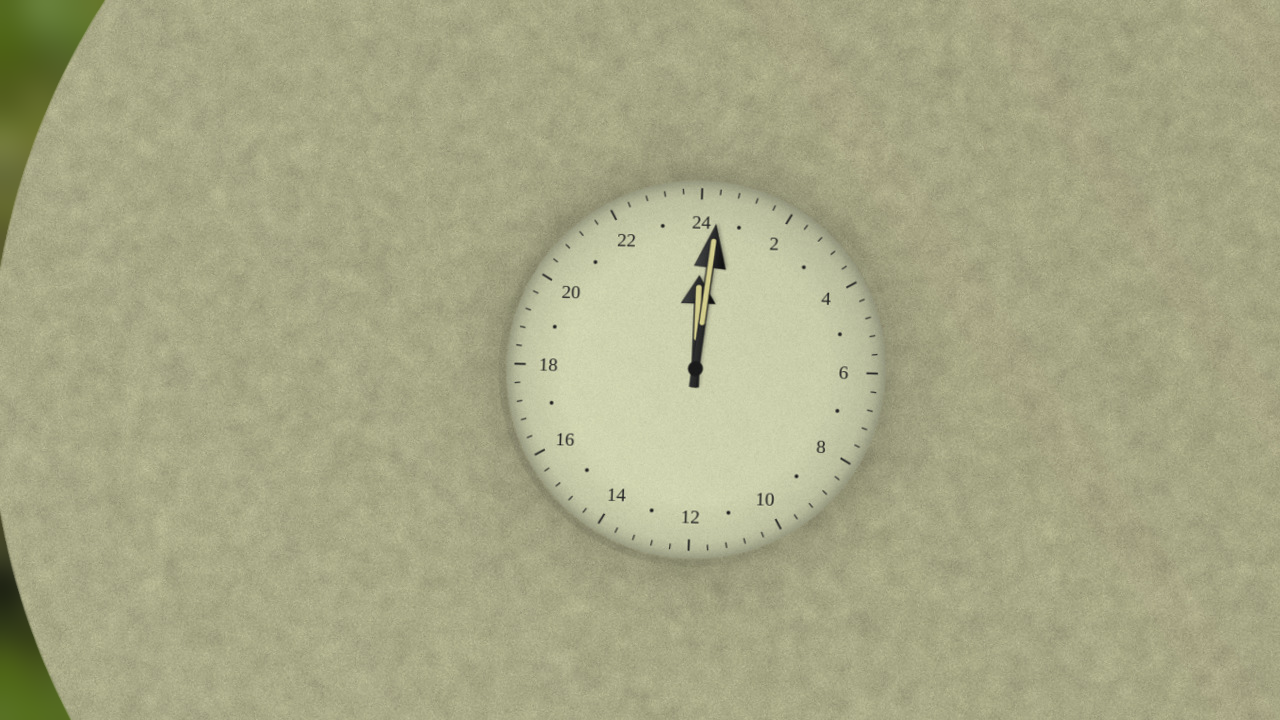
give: {"hour": 0, "minute": 1}
